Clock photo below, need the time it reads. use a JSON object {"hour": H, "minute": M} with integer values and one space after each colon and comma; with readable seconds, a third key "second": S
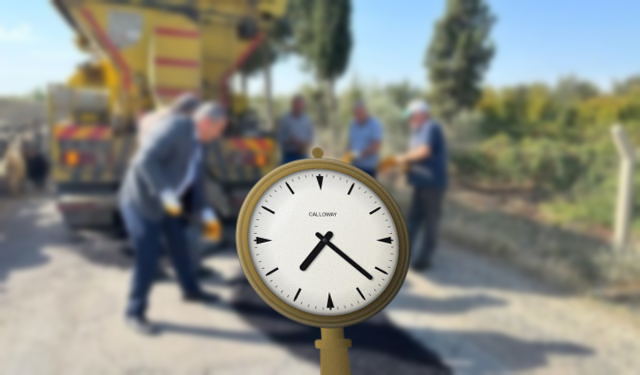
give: {"hour": 7, "minute": 22}
